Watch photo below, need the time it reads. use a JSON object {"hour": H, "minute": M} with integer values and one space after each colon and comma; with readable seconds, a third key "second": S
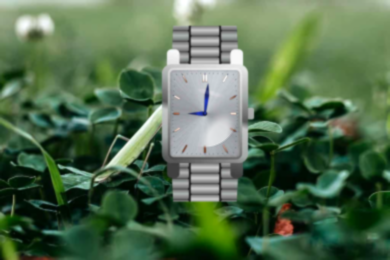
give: {"hour": 9, "minute": 1}
